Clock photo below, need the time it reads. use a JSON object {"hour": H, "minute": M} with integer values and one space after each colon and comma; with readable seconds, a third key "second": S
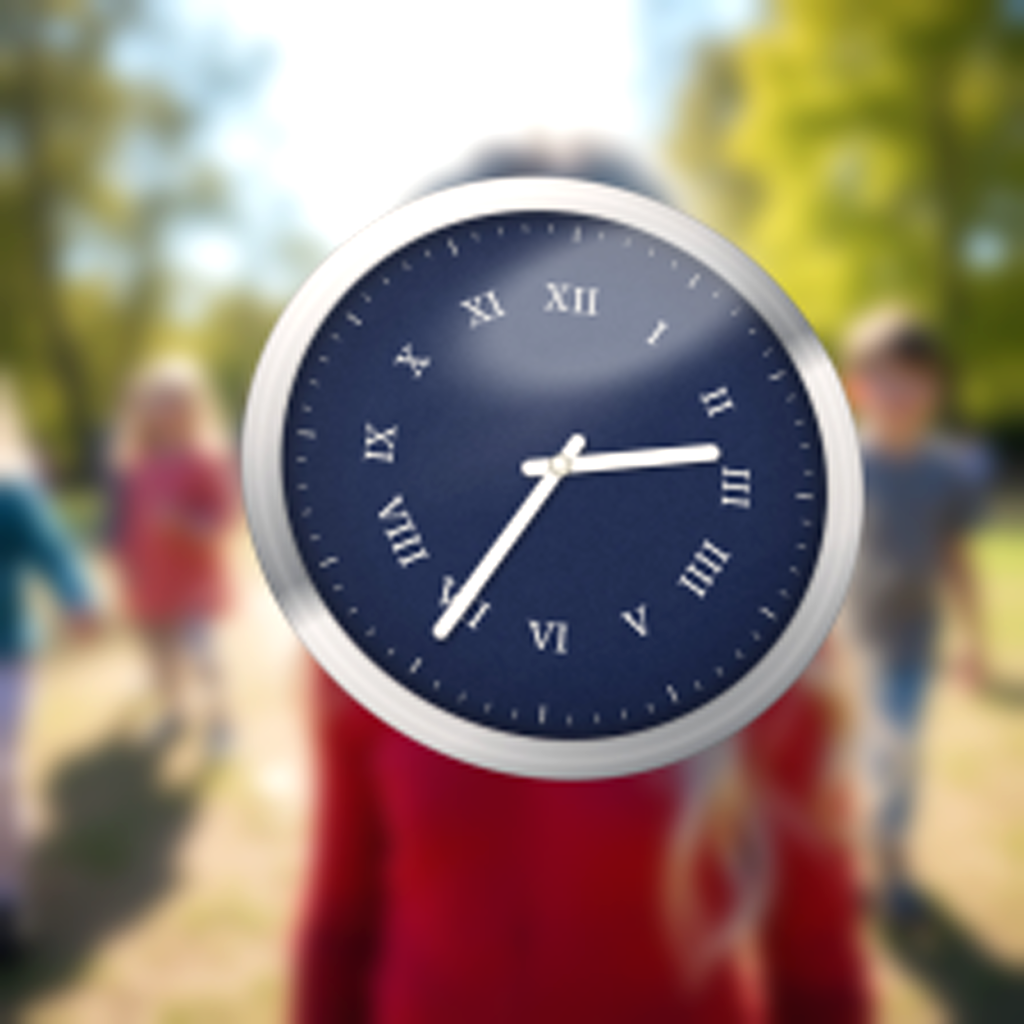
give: {"hour": 2, "minute": 35}
